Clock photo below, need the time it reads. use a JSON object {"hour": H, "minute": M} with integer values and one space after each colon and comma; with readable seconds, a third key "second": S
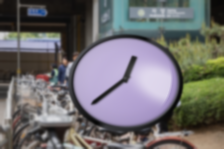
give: {"hour": 12, "minute": 38}
